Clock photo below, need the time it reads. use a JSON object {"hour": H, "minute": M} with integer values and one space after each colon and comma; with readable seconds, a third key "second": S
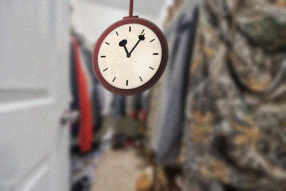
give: {"hour": 11, "minute": 6}
